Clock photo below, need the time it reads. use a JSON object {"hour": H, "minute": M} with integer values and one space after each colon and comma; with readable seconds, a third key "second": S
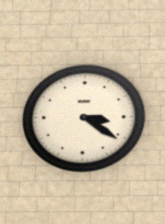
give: {"hour": 3, "minute": 21}
